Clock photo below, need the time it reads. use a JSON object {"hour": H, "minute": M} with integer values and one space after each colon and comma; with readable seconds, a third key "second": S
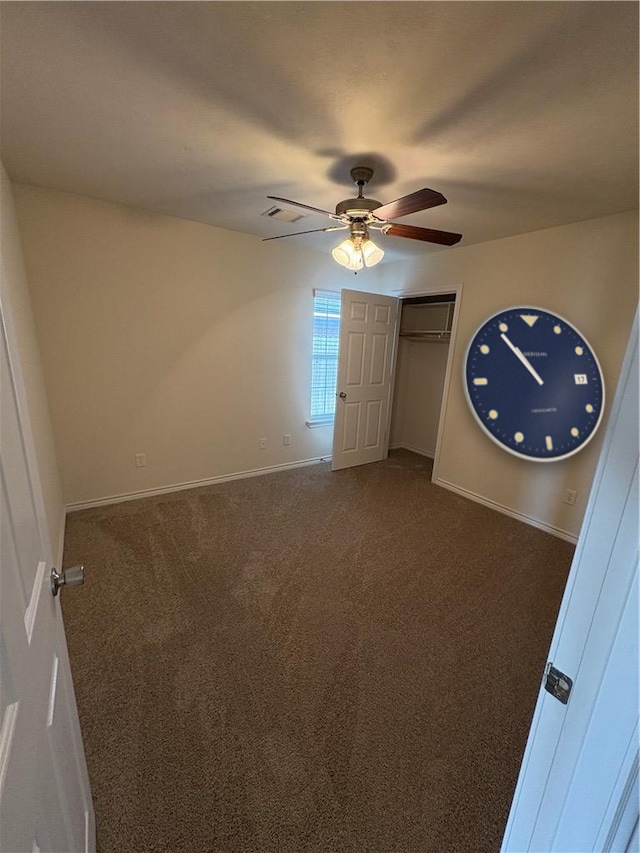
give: {"hour": 10, "minute": 54}
